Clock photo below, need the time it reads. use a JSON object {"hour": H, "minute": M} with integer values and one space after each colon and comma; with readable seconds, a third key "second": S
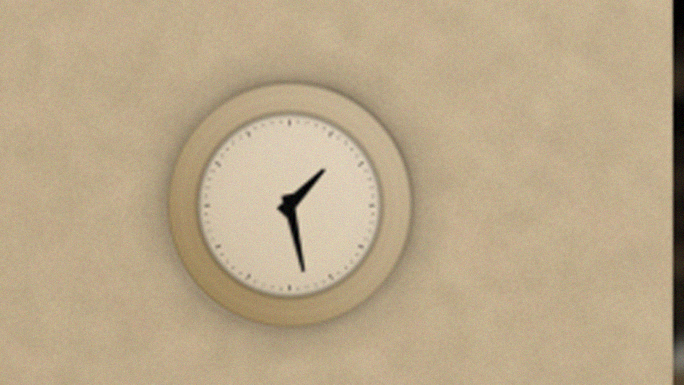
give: {"hour": 1, "minute": 28}
